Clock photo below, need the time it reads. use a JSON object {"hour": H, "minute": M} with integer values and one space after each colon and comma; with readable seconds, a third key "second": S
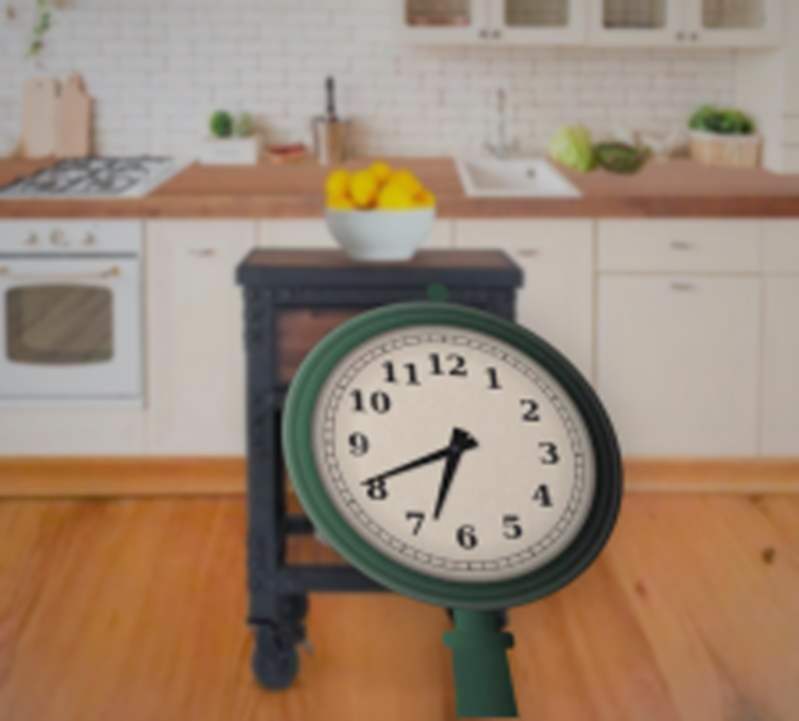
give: {"hour": 6, "minute": 41}
